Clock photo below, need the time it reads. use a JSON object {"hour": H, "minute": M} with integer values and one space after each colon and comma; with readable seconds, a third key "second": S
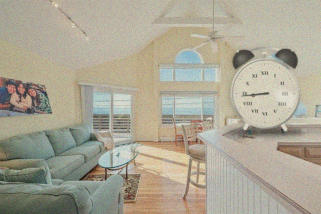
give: {"hour": 8, "minute": 44}
